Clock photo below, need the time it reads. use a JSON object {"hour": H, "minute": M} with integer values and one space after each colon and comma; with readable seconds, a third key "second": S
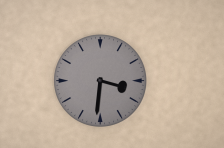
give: {"hour": 3, "minute": 31}
